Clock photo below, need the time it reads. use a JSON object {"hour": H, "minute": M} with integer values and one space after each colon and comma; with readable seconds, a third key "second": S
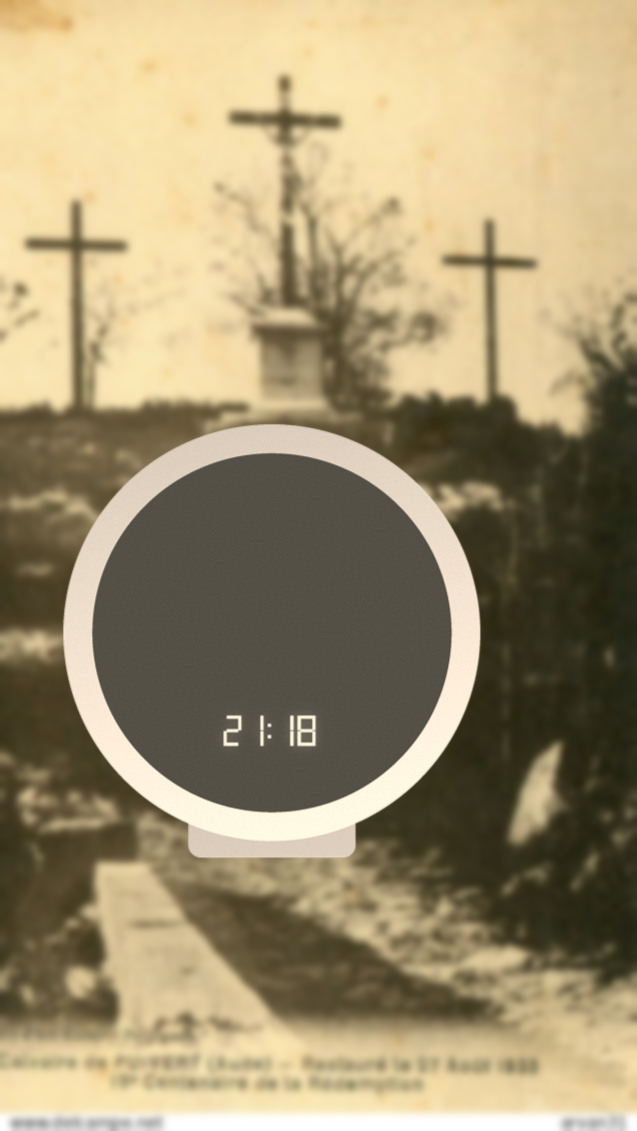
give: {"hour": 21, "minute": 18}
